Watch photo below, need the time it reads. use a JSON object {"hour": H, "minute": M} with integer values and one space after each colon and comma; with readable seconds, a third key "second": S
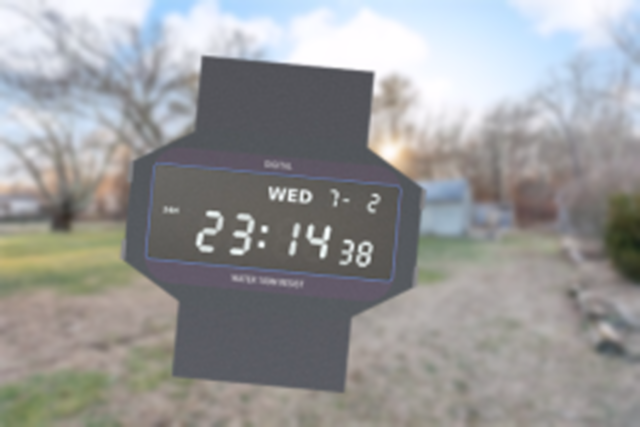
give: {"hour": 23, "minute": 14, "second": 38}
